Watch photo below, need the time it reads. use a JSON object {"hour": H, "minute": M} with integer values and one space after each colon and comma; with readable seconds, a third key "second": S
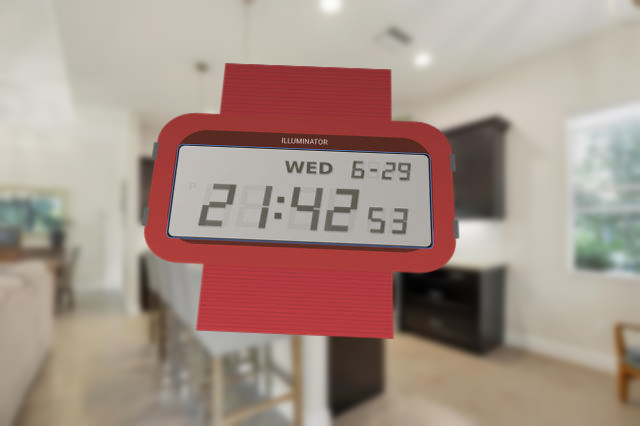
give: {"hour": 21, "minute": 42, "second": 53}
